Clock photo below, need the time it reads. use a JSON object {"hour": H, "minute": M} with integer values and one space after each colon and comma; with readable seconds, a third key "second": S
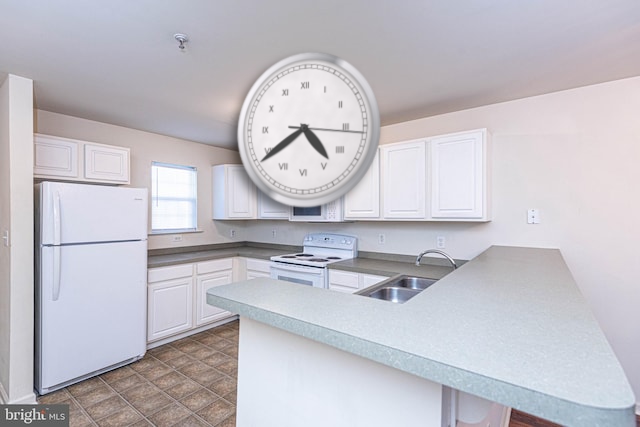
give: {"hour": 4, "minute": 39, "second": 16}
